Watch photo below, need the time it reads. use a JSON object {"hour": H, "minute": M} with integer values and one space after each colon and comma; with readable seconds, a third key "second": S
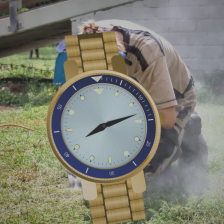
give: {"hour": 8, "minute": 13}
